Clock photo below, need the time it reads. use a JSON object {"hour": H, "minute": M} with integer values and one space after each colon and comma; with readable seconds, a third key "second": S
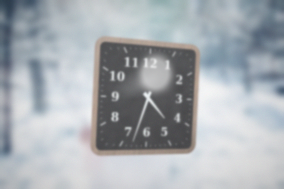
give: {"hour": 4, "minute": 33}
